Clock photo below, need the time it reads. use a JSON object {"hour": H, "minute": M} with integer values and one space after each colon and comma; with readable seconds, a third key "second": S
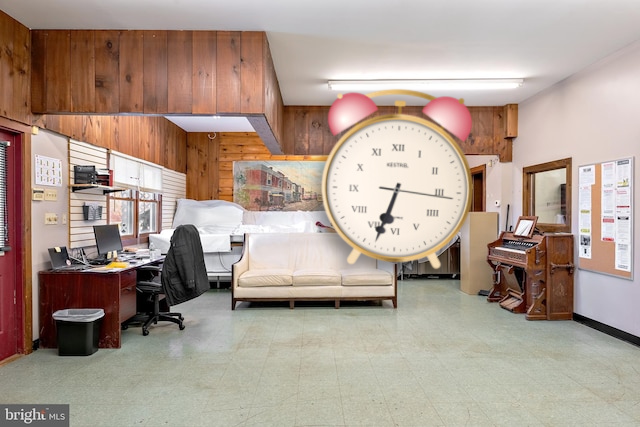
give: {"hour": 6, "minute": 33, "second": 16}
